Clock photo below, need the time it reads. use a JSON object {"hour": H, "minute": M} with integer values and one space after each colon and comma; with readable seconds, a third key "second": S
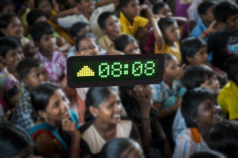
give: {"hour": 8, "minute": 8}
